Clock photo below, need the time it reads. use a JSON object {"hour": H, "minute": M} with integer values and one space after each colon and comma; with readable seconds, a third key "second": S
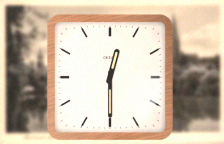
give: {"hour": 12, "minute": 30}
